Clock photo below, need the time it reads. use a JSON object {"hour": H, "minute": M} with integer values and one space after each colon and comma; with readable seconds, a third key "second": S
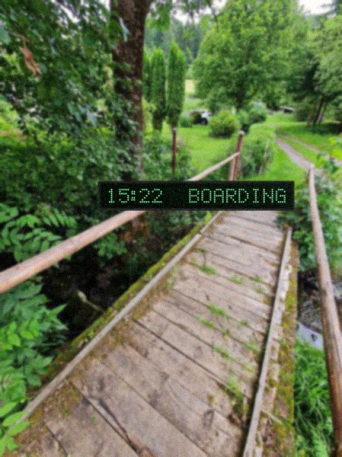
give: {"hour": 15, "minute": 22}
